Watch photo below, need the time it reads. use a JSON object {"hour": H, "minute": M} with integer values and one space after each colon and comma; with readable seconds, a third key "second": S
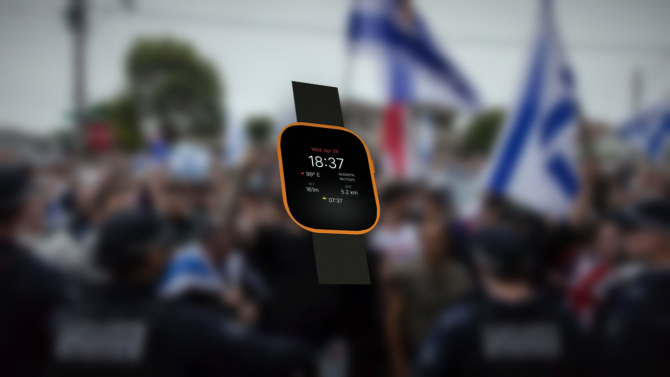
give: {"hour": 18, "minute": 37}
